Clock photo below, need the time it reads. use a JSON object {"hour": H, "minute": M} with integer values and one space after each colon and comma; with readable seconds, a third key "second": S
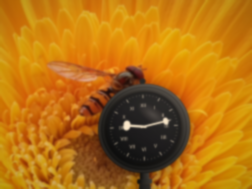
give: {"hour": 9, "minute": 13}
